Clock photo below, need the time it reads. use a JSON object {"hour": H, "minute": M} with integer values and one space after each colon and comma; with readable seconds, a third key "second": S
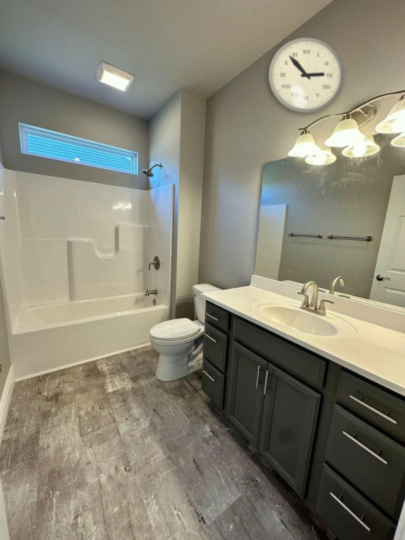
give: {"hour": 2, "minute": 53}
